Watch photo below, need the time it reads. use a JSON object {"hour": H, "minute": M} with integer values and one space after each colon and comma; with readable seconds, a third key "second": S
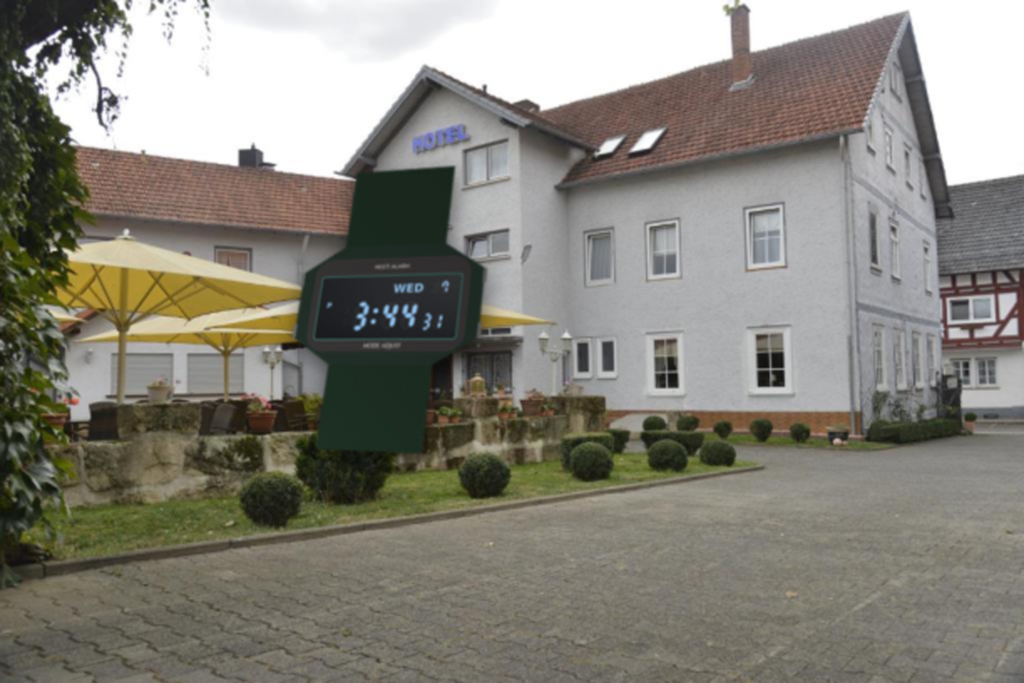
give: {"hour": 3, "minute": 44, "second": 31}
